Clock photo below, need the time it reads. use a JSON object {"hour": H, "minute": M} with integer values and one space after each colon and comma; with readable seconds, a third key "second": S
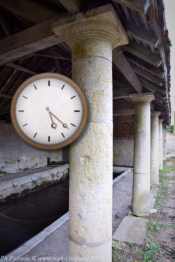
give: {"hour": 5, "minute": 22}
